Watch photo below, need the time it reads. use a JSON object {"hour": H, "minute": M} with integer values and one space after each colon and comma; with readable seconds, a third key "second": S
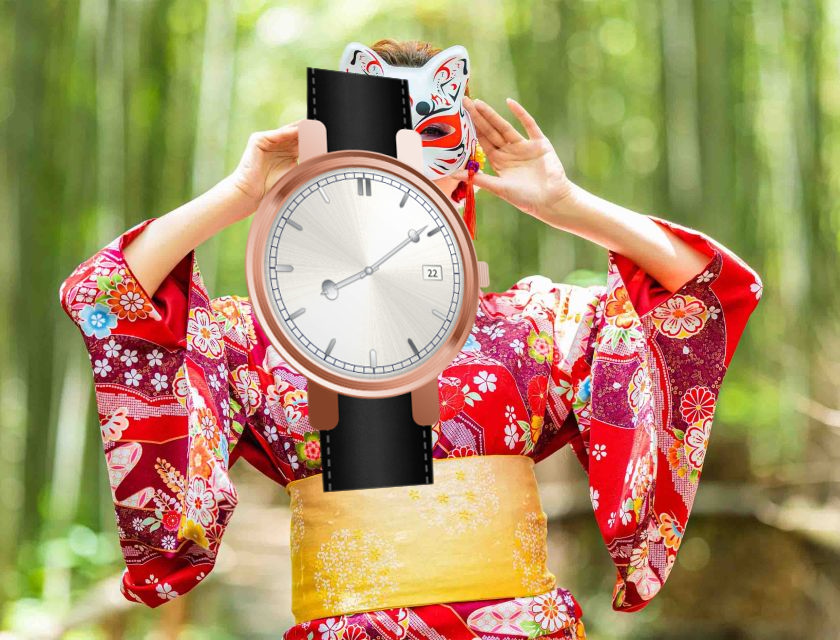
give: {"hour": 8, "minute": 9}
